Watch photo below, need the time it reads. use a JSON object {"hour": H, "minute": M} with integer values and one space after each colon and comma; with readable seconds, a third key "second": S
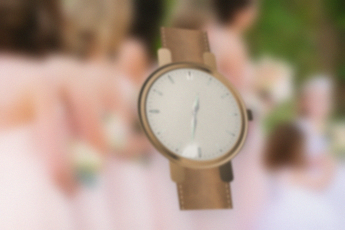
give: {"hour": 12, "minute": 32}
